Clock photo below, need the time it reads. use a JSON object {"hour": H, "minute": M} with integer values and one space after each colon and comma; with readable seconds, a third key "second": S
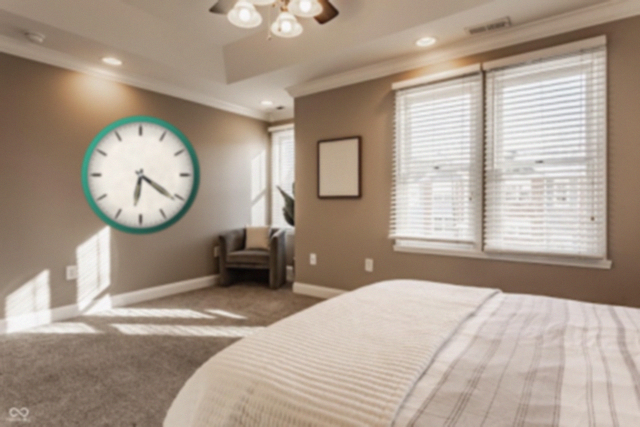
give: {"hour": 6, "minute": 21}
